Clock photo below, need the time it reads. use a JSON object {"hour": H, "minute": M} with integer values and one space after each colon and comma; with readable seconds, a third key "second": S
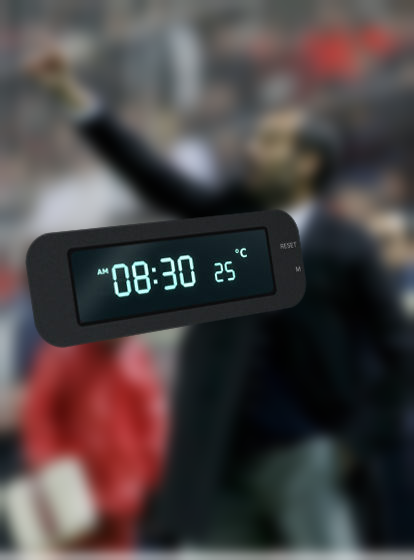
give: {"hour": 8, "minute": 30}
